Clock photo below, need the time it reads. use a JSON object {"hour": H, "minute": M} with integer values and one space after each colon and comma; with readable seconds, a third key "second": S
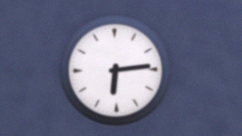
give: {"hour": 6, "minute": 14}
